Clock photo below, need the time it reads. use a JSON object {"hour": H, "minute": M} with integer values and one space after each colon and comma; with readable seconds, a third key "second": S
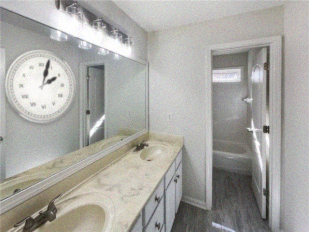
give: {"hour": 2, "minute": 3}
